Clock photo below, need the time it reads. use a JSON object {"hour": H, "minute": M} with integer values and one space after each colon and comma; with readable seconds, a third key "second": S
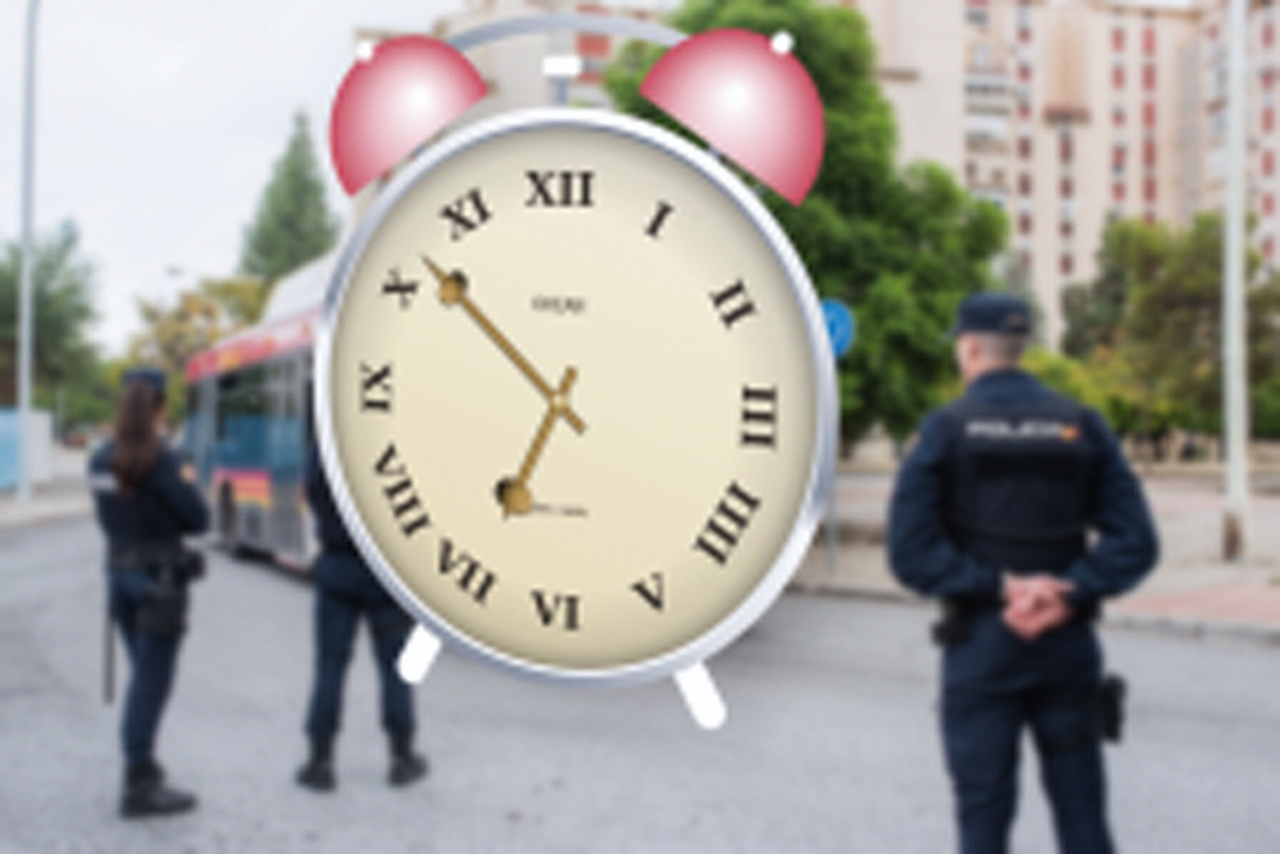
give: {"hour": 6, "minute": 52}
